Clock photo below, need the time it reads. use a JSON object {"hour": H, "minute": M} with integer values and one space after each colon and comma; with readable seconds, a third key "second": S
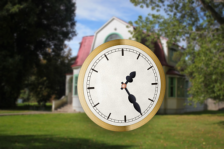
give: {"hour": 1, "minute": 25}
